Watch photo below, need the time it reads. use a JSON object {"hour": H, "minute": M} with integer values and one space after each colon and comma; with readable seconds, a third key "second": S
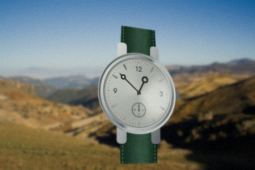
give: {"hour": 12, "minute": 52}
